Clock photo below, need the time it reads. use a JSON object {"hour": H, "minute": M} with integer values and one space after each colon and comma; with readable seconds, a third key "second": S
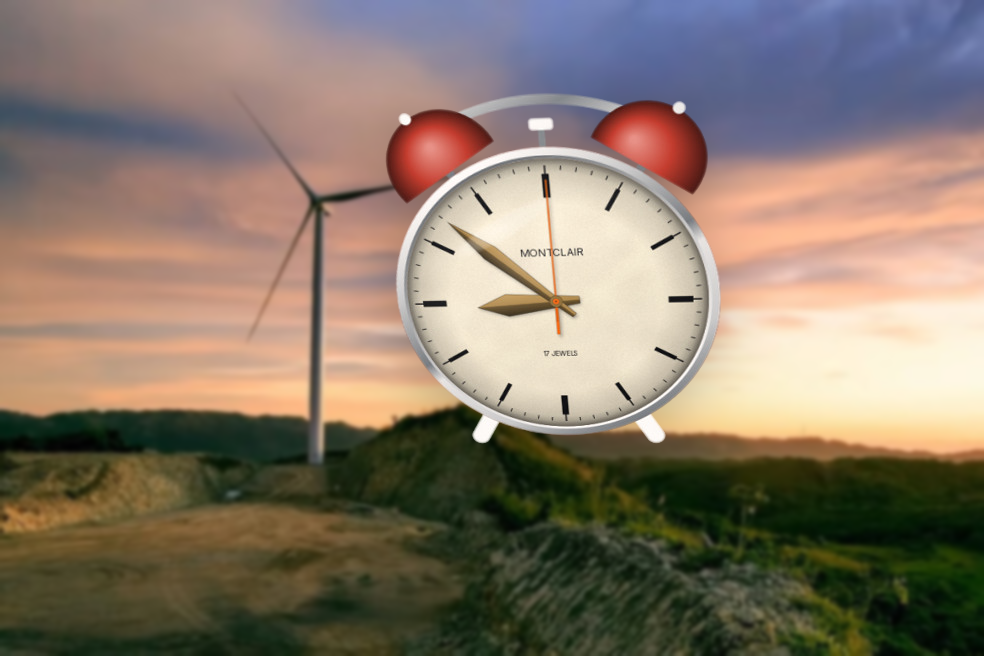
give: {"hour": 8, "minute": 52, "second": 0}
